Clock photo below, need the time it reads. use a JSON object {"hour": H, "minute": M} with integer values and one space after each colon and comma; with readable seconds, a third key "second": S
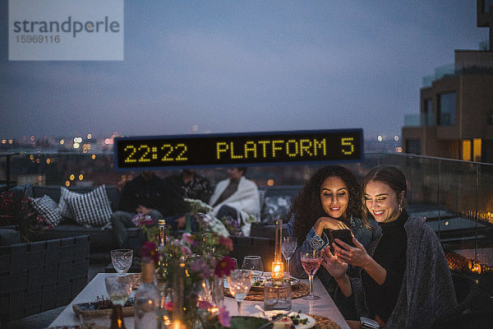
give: {"hour": 22, "minute": 22}
